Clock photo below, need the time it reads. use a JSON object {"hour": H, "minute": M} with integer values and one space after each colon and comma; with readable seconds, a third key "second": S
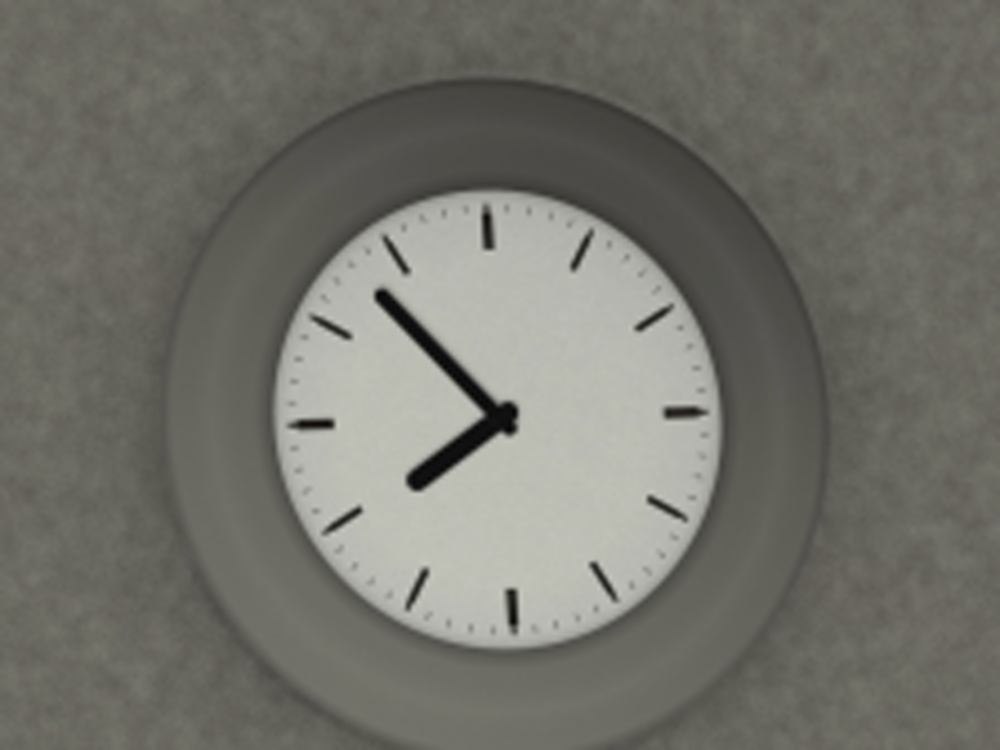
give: {"hour": 7, "minute": 53}
